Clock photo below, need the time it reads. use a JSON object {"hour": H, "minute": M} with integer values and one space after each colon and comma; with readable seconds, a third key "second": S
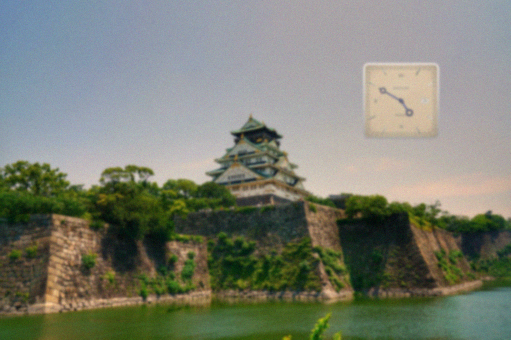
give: {"hour": 4, "minute": 50}
